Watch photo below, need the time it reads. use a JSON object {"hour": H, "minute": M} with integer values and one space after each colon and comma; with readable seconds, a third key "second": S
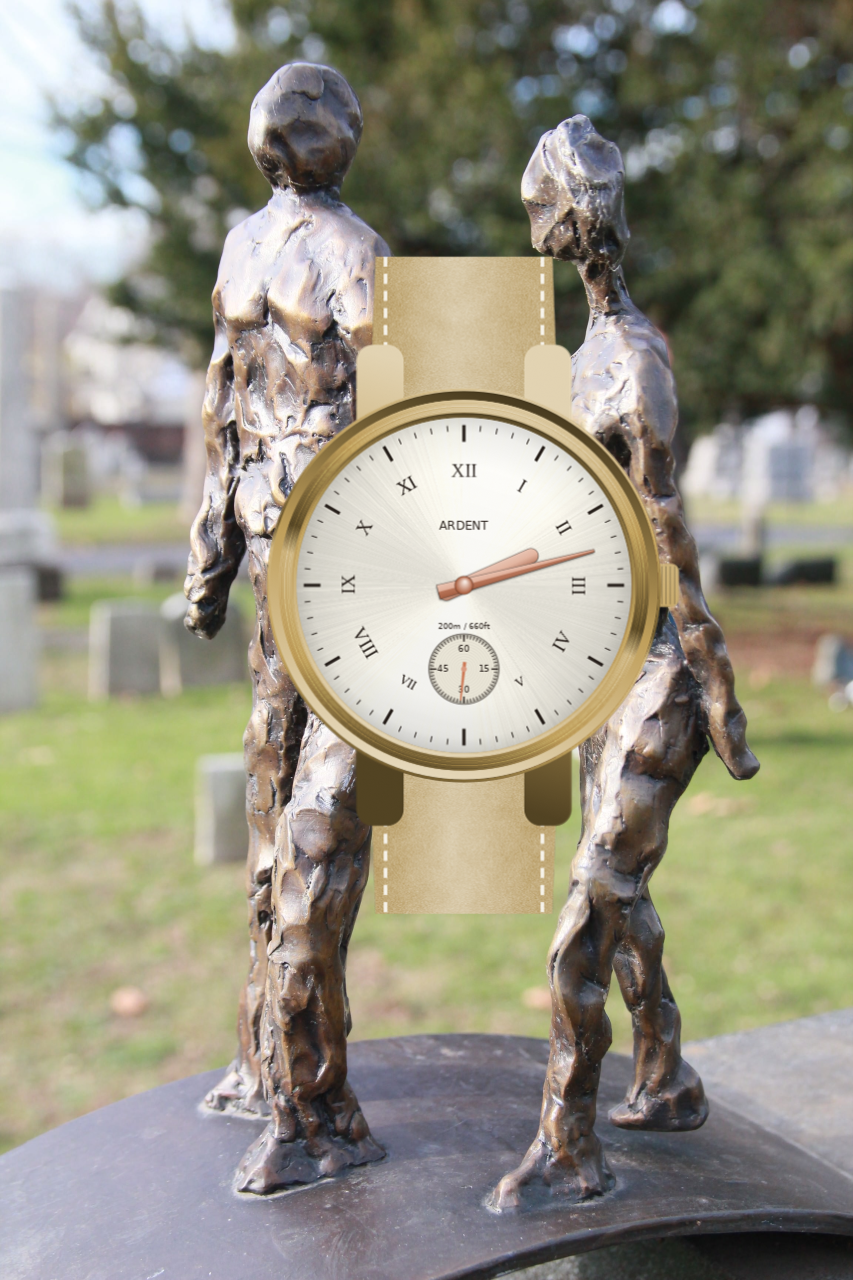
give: {"hour": 2, "minute": 12, "second": 31}
